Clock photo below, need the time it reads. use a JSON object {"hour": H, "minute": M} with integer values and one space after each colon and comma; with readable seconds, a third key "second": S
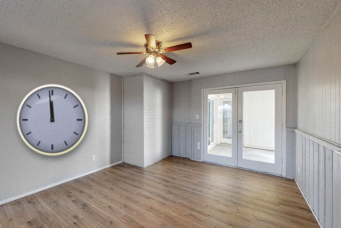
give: {"hour": 11, "minute": 59}
